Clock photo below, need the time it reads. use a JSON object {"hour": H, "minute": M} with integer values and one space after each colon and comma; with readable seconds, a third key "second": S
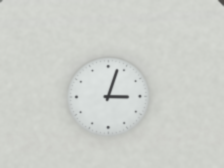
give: {"hour": 3, "minute": 3}
